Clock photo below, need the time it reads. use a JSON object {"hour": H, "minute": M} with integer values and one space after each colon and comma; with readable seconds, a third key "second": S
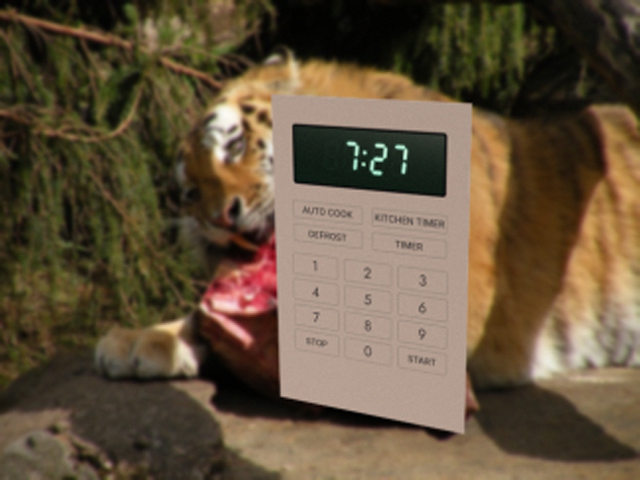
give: {"hour": 7, "minute": 27}
